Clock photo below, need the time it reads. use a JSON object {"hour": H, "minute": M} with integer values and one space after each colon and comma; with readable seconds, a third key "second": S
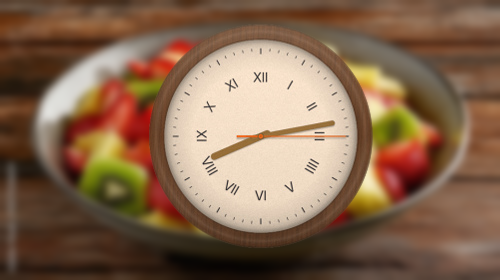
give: {"hour": 8, "minute": 13, "second": 15}
